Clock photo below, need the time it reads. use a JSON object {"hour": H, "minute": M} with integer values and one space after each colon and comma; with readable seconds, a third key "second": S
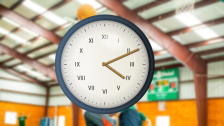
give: {"hour": 4, "minute": 11}
